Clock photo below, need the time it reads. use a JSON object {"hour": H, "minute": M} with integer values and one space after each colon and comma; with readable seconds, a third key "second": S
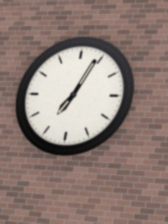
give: {"hour": 7, "minute": 4}
